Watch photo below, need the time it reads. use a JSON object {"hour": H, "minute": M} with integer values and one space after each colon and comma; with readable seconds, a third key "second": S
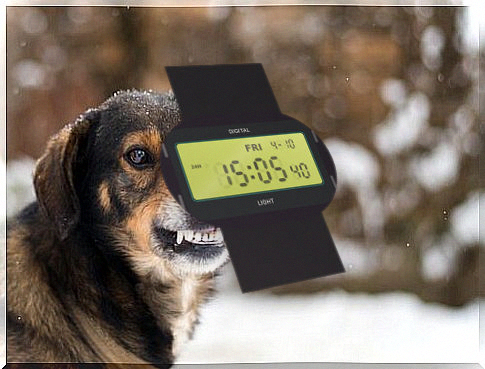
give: {"hour": 15, "minute": 5, "second": 40}
